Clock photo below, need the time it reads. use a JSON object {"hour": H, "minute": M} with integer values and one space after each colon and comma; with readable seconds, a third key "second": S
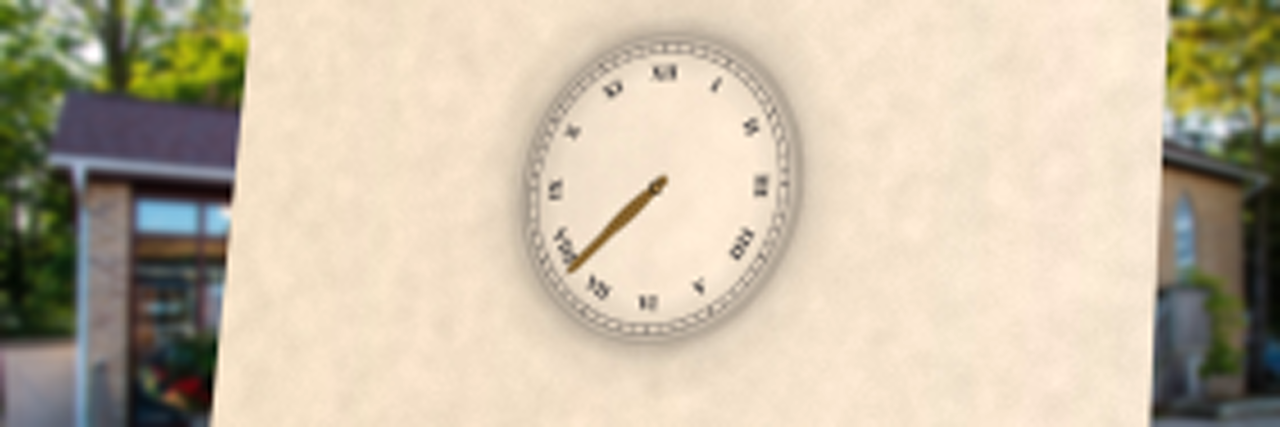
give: {"hour": 7, "minute": 38}
